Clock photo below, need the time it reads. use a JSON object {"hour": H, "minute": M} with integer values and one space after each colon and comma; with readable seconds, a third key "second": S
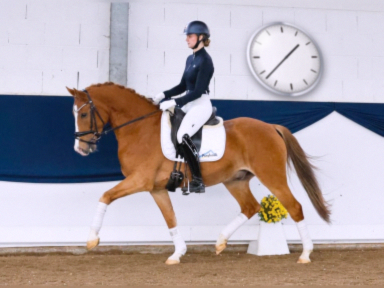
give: {"hour": 1, "minute": 38}
